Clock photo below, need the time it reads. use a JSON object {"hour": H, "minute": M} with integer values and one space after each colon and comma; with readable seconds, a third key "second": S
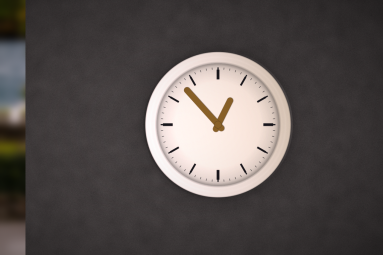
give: {"hour": 12, "minute": 53}
